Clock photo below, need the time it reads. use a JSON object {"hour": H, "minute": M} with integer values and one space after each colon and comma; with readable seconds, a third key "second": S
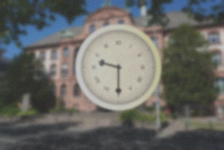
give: {"hour": 9, "minute": 30}
